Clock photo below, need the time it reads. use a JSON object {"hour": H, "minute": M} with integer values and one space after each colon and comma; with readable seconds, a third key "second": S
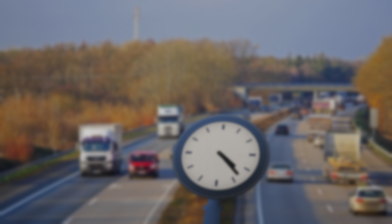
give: {"hour": 4, "minute": 23}
